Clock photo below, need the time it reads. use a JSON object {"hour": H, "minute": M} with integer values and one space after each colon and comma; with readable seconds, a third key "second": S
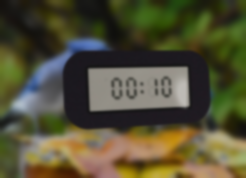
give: {"hour": 0, "minute": 10}
